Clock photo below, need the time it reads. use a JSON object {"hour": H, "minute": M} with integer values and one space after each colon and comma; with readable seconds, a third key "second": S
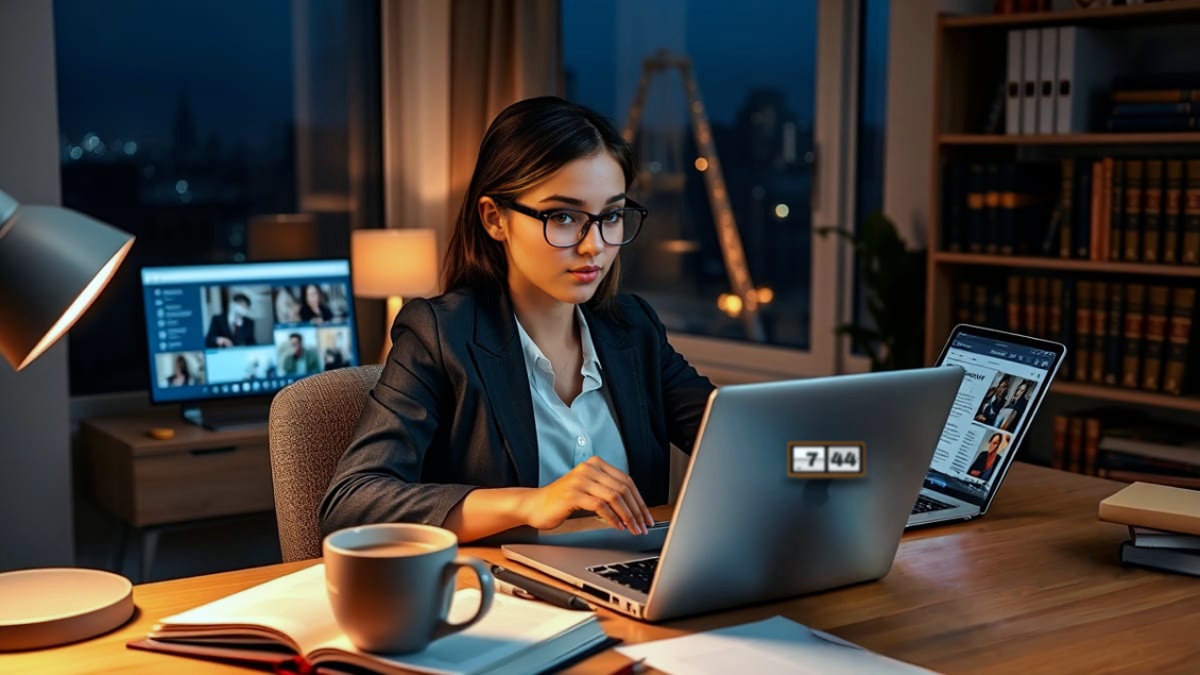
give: {"hour": 7, "minute": 44}
